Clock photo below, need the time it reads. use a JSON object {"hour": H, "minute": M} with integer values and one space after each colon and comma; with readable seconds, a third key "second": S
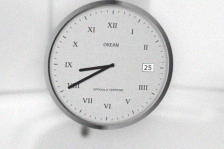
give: {"hour": 8, "minute": 40}
